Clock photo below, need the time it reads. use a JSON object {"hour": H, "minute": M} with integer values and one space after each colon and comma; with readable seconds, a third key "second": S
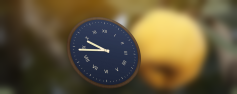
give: {"hour": 9, "minute": 44}
